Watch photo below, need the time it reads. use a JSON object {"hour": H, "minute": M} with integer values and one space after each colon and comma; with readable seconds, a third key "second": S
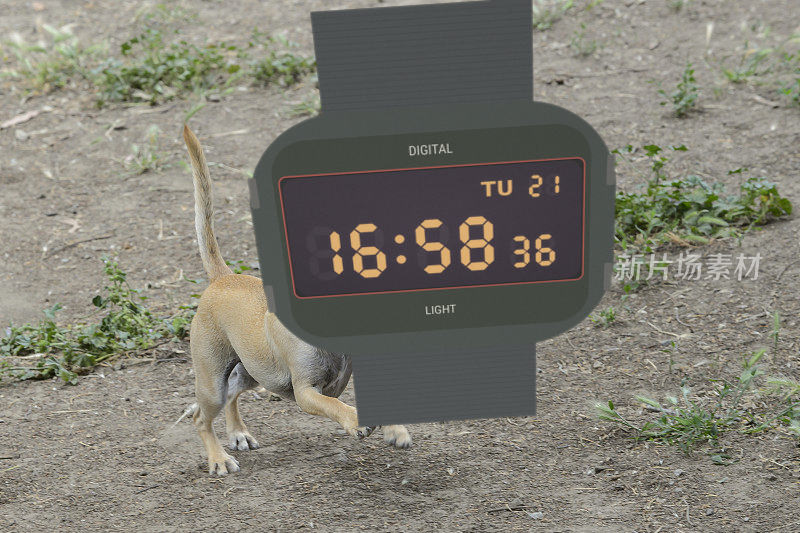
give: {"hour": 16, "minute": 58, "second": 36}
